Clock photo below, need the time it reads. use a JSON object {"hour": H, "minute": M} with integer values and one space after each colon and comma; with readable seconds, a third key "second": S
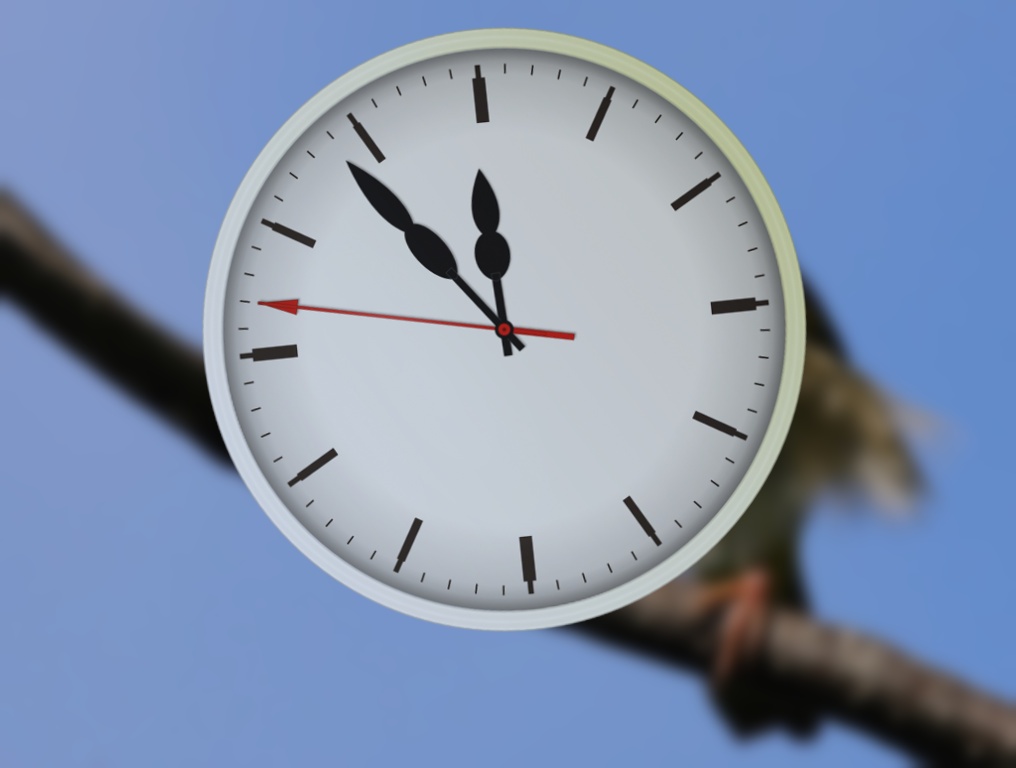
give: {"hour": 11, "minute": 53, "second": 47}
